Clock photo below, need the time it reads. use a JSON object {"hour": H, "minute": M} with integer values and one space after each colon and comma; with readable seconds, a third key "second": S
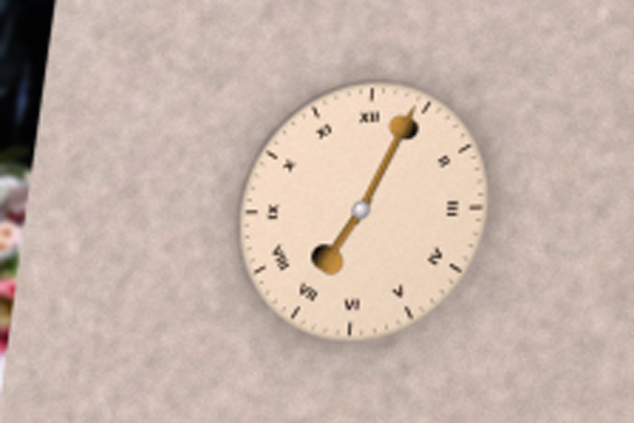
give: {"hour": 7, "minute": 4}
